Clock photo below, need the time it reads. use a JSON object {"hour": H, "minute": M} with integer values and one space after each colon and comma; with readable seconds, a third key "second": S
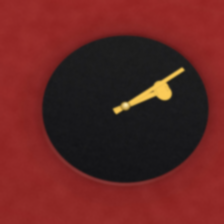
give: {"hour": 2, "minute": 9}
